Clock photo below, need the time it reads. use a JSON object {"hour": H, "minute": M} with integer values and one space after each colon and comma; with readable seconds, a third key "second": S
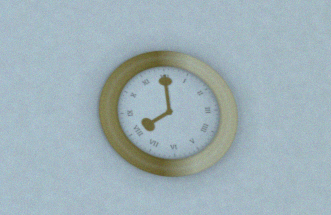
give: {"hour": 8, "minute": 0}
